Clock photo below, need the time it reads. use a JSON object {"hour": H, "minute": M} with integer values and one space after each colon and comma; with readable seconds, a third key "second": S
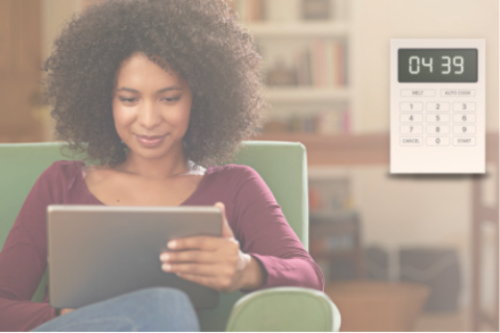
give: {"hour": 4, "minute": 39}
